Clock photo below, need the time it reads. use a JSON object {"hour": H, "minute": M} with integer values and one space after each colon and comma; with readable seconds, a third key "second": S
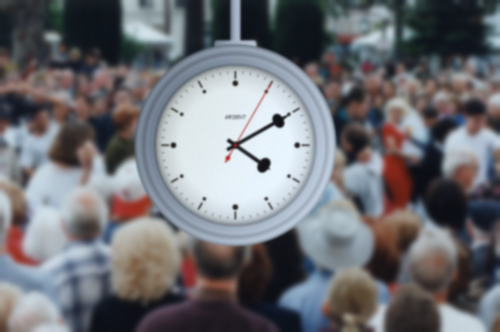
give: {"hour": 4, "minute": 10, "second": 5}
